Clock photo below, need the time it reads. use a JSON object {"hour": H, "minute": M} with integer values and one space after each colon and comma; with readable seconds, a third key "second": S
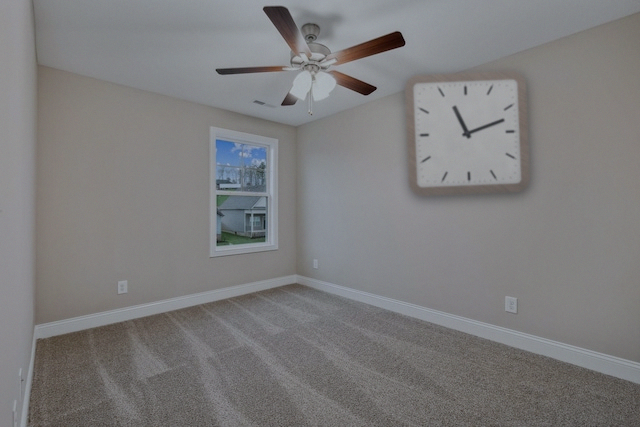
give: {"hour": 11, "minute": 12}
